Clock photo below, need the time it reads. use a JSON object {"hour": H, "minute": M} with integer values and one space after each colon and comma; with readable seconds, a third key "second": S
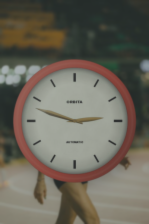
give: {"hour": 2, "minute": 48}
